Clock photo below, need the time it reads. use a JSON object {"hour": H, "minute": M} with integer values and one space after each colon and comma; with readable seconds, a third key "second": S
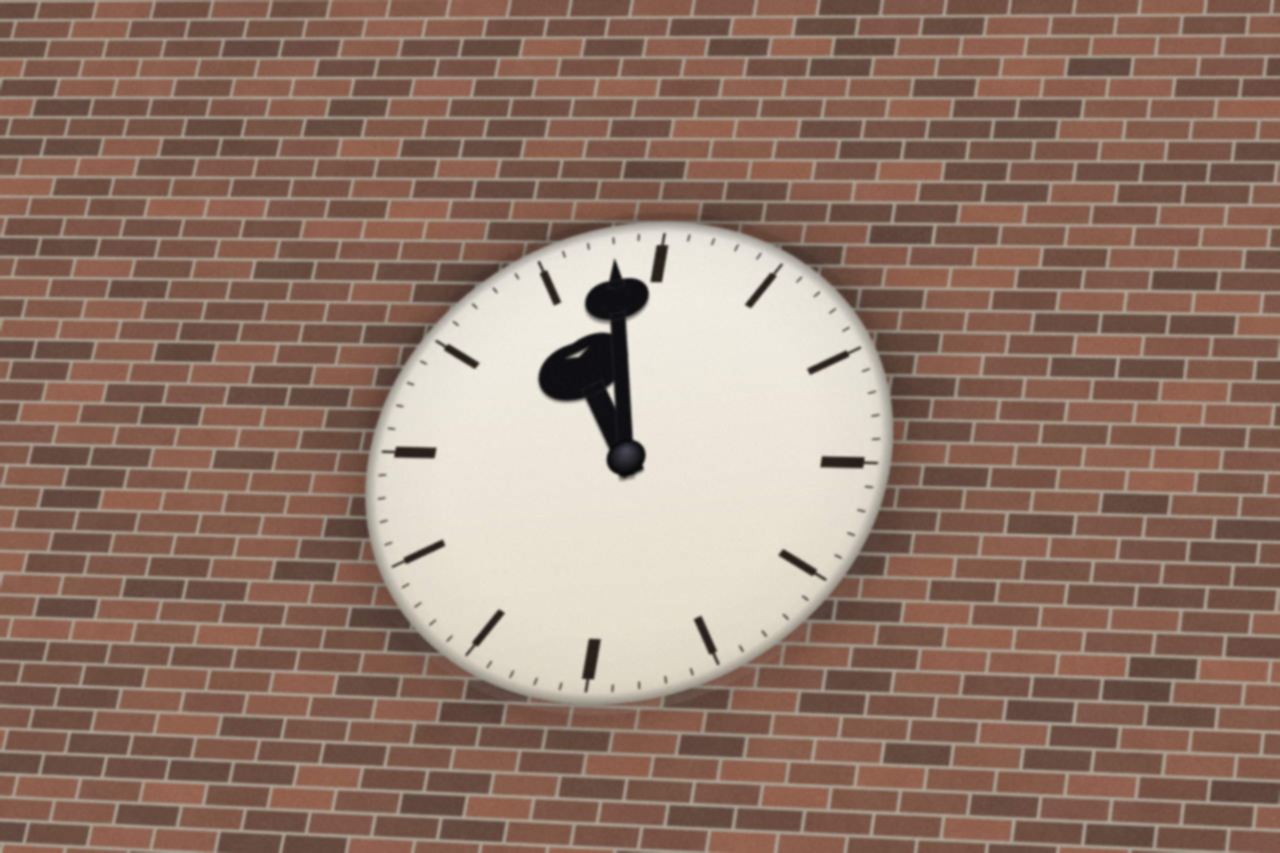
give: {"hour": 10, "minute": 58}
